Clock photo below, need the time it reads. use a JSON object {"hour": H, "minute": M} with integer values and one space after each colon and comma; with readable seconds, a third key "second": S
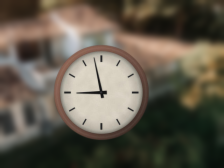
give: {"hour": 8, "minute": 58}
